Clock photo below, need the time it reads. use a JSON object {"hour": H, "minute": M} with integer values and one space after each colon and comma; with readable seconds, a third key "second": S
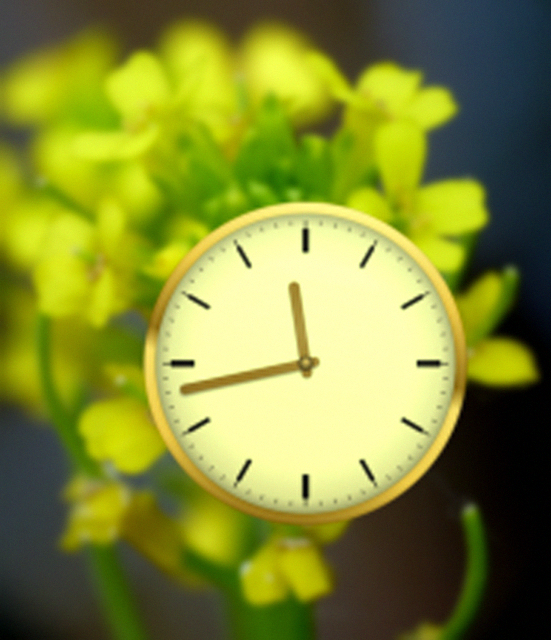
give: {"hour": 11, "minute": 43}
